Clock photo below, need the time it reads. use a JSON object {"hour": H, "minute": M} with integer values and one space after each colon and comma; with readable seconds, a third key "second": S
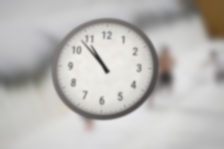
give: {"hour": 10, "minute": 53}
